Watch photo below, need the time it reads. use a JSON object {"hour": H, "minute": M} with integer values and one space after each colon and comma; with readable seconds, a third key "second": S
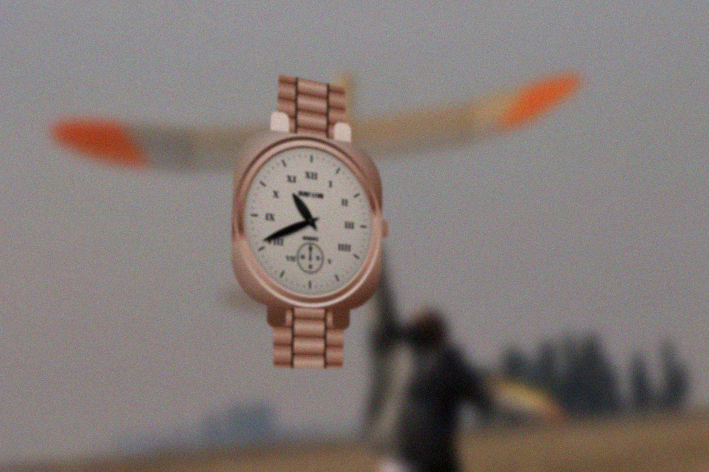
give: {"hour": 10, "minute": 41}
